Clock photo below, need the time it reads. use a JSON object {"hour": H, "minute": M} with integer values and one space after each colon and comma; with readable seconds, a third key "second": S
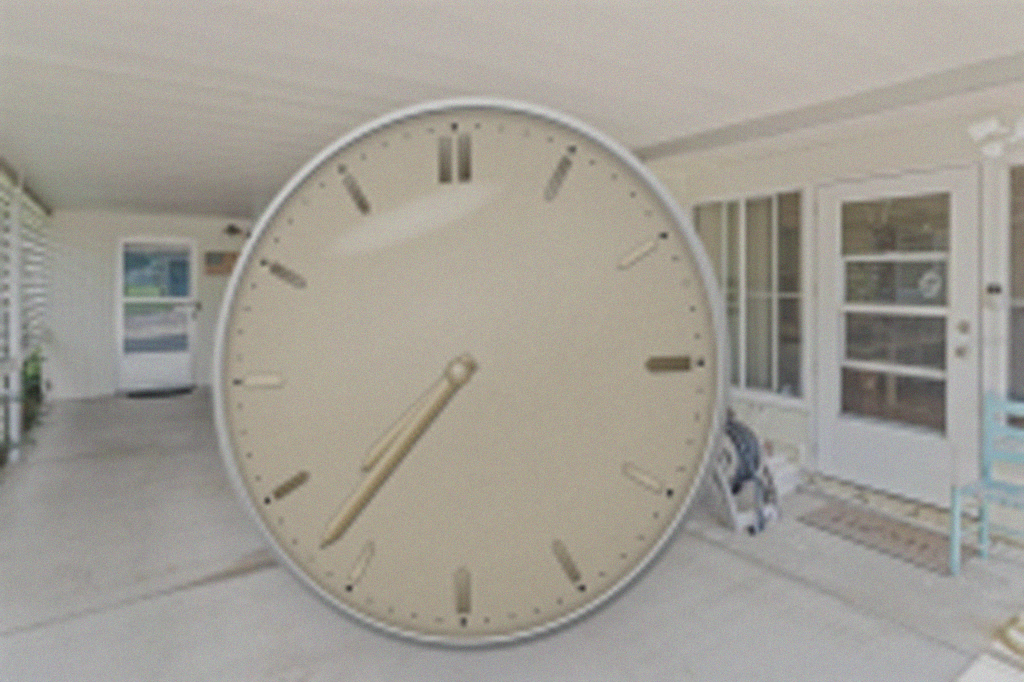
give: {"hour": 7, "minute": 37}
